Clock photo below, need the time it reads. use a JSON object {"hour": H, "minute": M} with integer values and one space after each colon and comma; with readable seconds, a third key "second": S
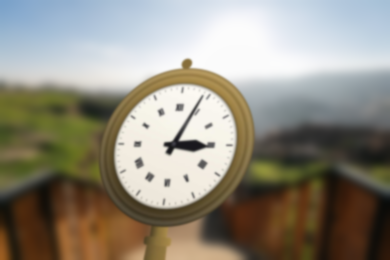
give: {"hour": 3, "minute": 4}
